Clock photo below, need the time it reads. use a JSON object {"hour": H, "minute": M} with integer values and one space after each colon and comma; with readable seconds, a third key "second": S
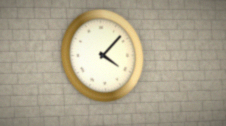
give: {"hour": 4, "minute": 8}
